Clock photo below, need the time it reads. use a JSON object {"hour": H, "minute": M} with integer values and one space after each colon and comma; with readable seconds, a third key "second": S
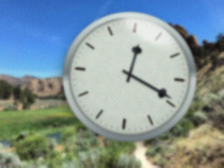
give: {"hour": 12, "minute": 19}
